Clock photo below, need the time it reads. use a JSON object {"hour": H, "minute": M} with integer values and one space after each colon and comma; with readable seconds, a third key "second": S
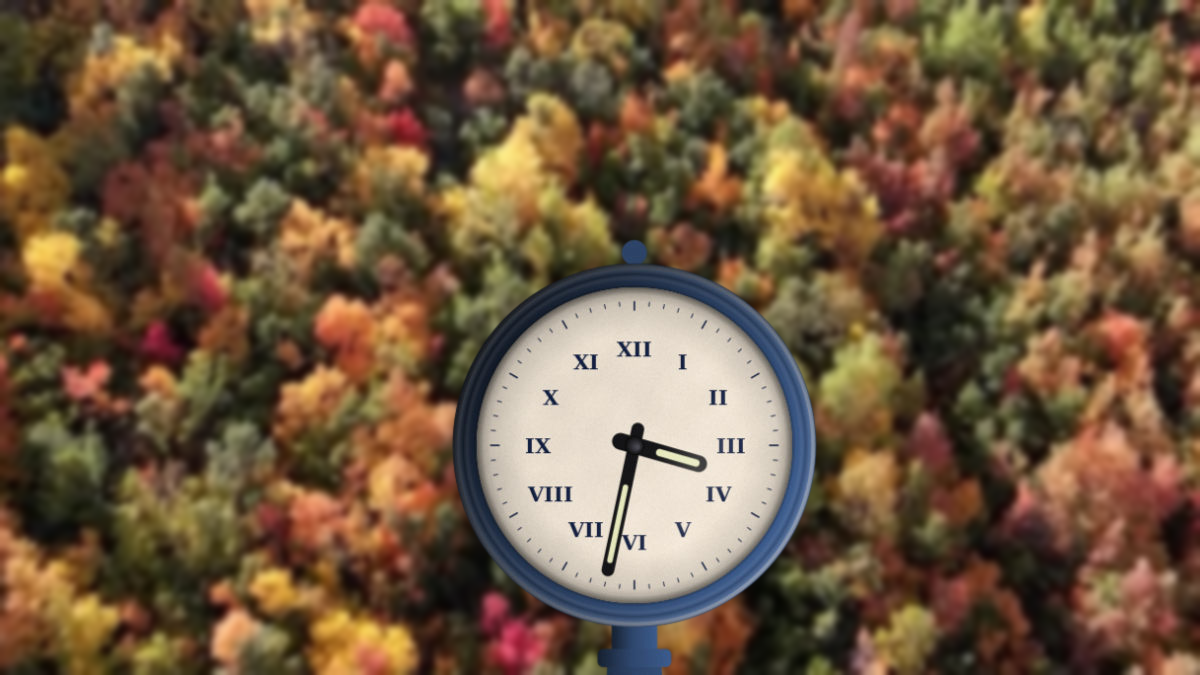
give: {"hour": 3, "minute": 32}
